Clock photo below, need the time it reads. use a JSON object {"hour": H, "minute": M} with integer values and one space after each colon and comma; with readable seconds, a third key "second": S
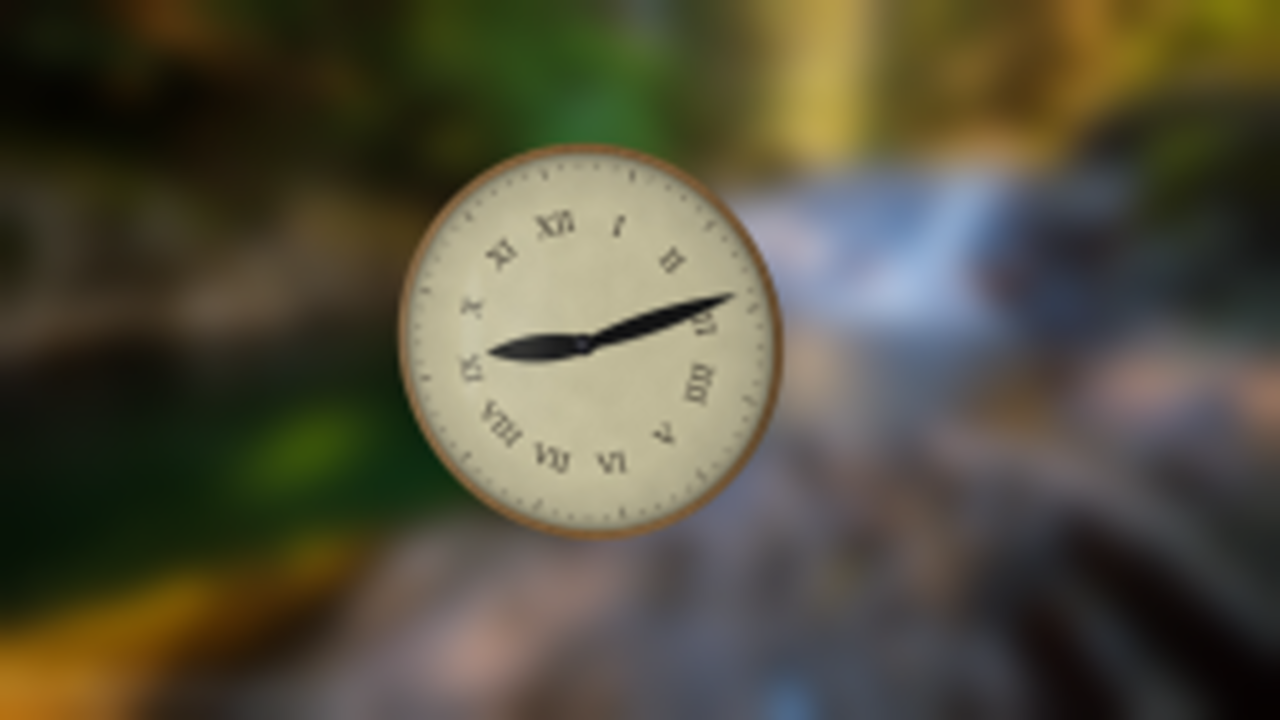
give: {"hour": 9, "minute": 14}
